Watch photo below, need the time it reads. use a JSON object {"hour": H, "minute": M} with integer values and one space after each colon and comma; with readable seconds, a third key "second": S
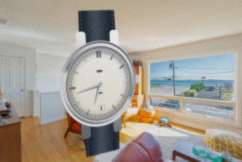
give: {"hour": 6, "minute": 43}
